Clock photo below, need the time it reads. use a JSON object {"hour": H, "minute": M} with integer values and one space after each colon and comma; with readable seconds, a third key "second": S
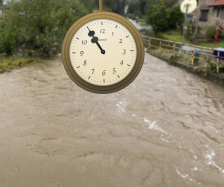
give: {"hour": 10, "minute": 55}
